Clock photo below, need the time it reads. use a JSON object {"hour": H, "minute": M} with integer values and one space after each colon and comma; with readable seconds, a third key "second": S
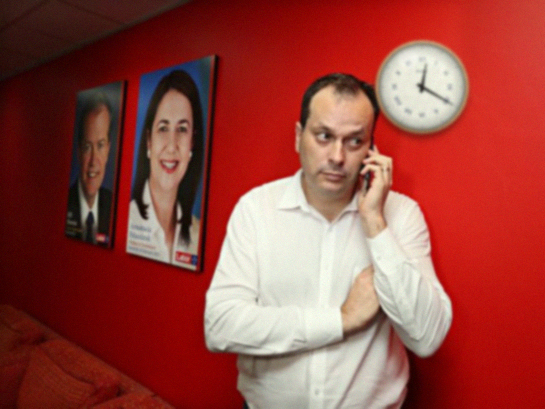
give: {"hour": 12, "minute": 20}
